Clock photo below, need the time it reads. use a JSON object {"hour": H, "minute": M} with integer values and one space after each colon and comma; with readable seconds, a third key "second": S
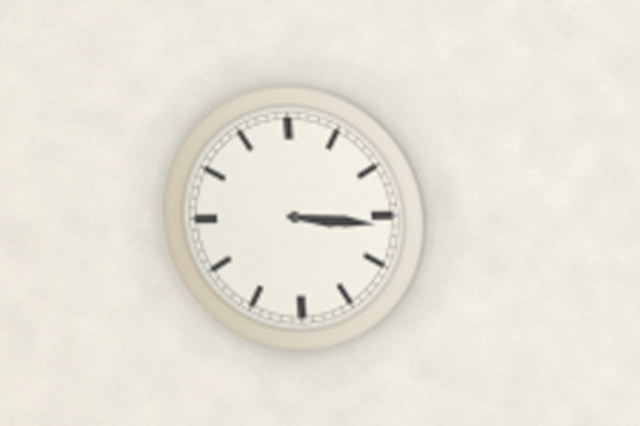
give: {"hour": 3, "minute": 16}
